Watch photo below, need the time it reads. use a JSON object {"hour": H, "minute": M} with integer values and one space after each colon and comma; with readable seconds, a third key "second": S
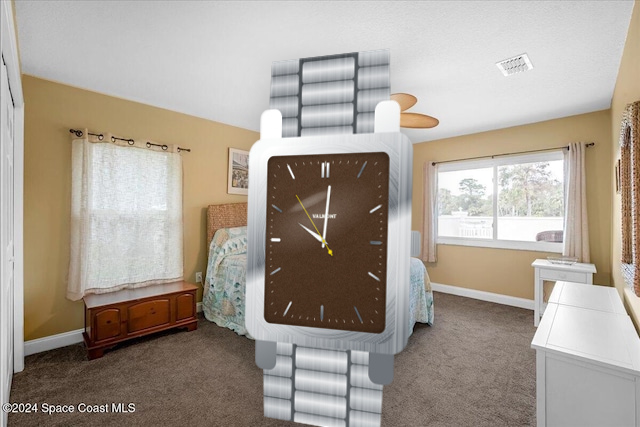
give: {"hour": 10, "minute": 0, "second": 54}
